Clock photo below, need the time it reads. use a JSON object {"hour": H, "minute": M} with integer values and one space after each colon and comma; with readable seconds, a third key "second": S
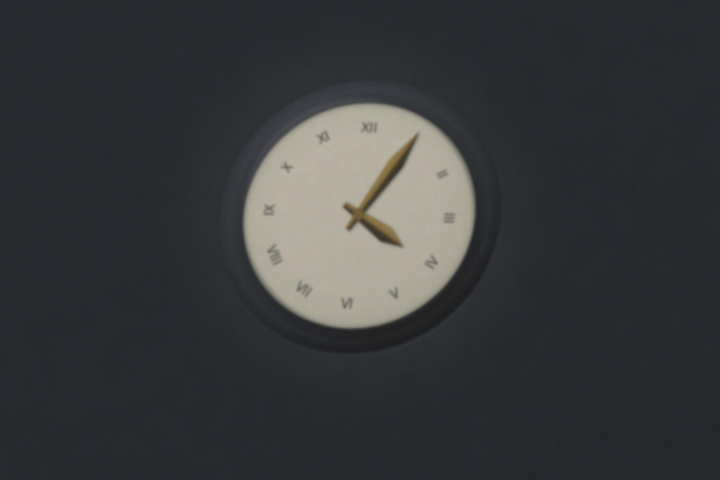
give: {"hour": 4, "minute": 5}
